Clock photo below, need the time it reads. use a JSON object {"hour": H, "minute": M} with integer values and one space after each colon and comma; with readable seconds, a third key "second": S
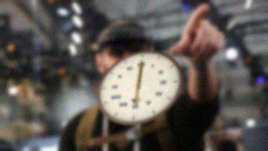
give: {"hour": 6, "minute": 0}
